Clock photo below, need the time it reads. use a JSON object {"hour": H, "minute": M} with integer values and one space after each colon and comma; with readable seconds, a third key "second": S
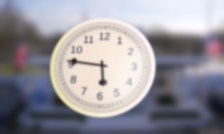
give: {"hour": 5, "minute": 46}
